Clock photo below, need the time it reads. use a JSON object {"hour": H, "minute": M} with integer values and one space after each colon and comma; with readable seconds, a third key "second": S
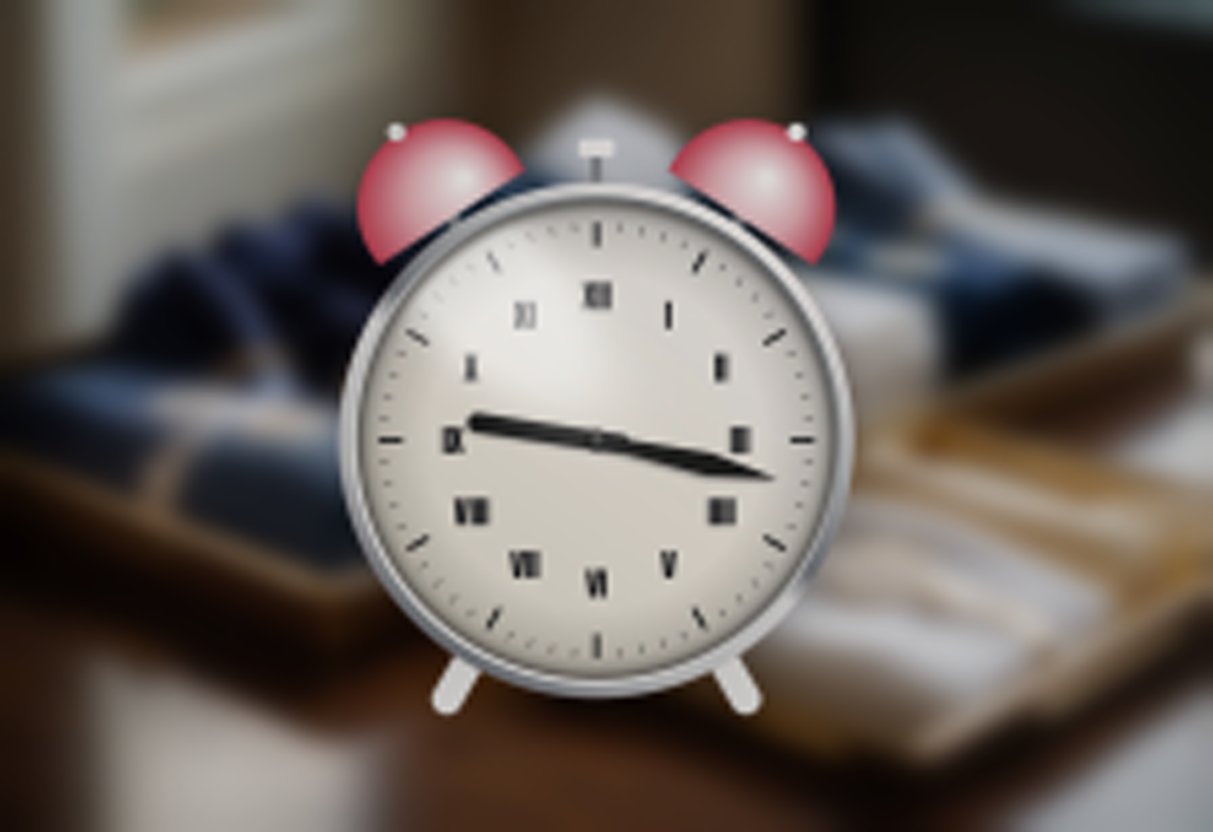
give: {"hour": 9, "minute": 17}
